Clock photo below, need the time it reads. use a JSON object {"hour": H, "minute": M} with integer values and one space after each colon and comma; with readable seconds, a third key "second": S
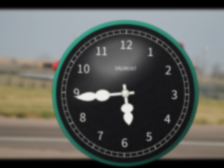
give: {"hour": 5, "minute": 44}
